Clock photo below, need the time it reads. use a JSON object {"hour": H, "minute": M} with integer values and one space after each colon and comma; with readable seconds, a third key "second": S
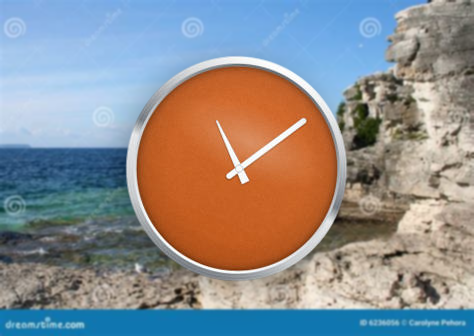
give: {"hour": 11, "minute": 9}
